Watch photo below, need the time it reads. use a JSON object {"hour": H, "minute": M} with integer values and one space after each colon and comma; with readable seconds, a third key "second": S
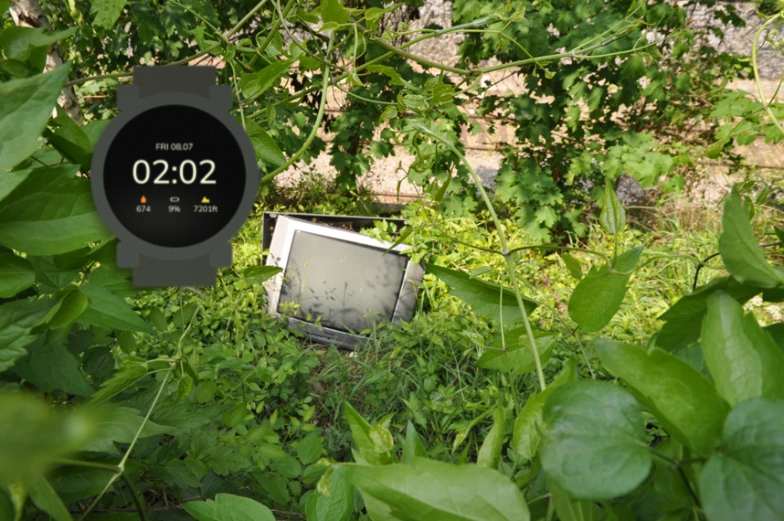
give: {"hour": 2, "minute": 2}
